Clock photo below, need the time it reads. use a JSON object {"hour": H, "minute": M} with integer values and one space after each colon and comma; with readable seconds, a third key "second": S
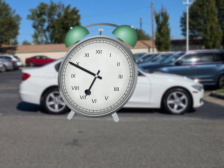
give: {"hour": 6, "minute": 49}
